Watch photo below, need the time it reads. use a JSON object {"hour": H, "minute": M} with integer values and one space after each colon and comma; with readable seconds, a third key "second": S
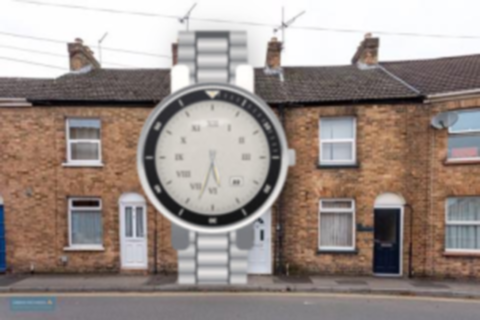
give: {"hour": 5, "minute": 33}
